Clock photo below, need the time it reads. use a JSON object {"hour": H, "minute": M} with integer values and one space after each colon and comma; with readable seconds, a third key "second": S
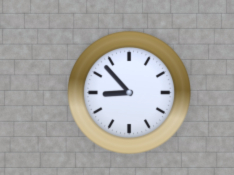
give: {"hour": 8, "minute": 53}
